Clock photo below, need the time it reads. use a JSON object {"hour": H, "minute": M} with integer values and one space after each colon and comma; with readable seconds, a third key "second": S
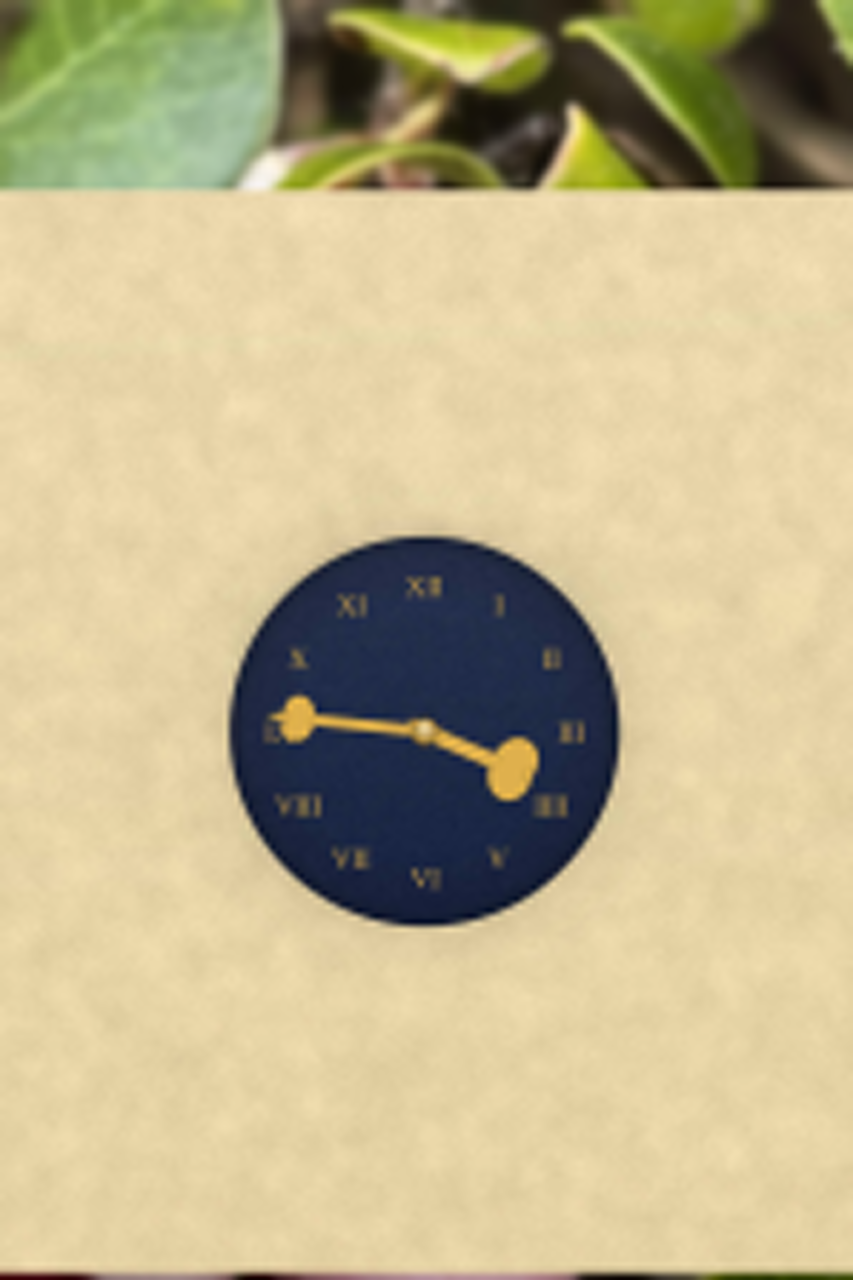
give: {"hour": 3, "minute": 46}
